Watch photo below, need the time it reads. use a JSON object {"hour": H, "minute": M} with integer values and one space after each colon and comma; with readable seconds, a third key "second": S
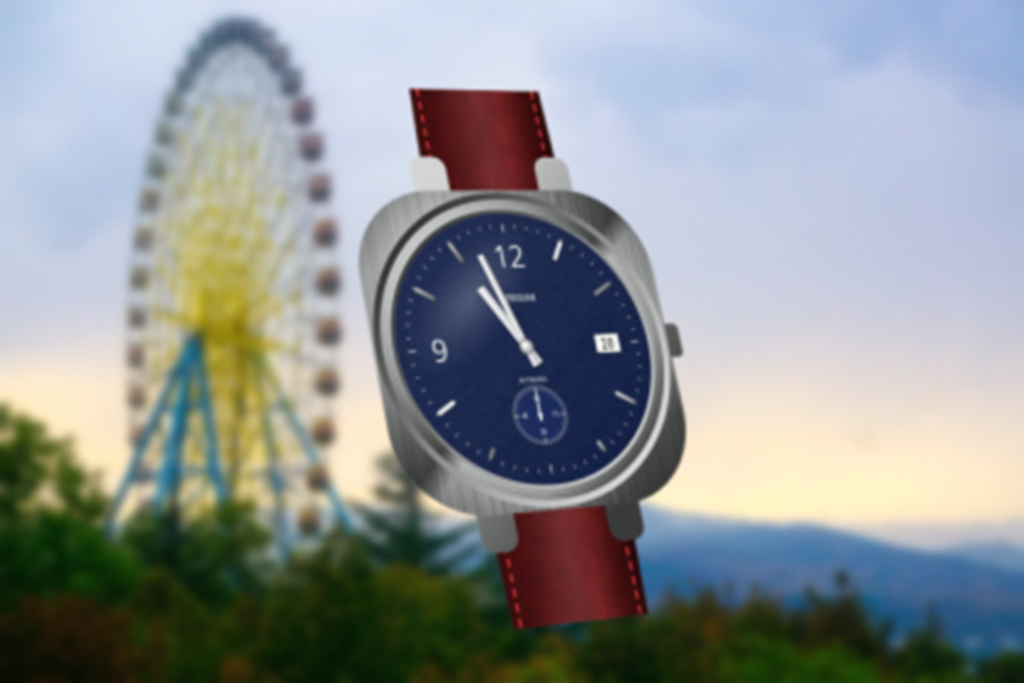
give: {"hour": 10, "minute": 57}
